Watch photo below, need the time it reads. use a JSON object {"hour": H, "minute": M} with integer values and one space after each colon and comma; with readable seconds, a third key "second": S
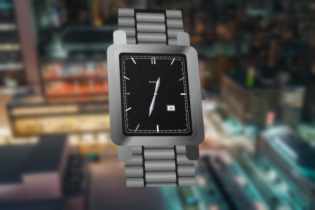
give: {"hour": 12, "minute": 33}
